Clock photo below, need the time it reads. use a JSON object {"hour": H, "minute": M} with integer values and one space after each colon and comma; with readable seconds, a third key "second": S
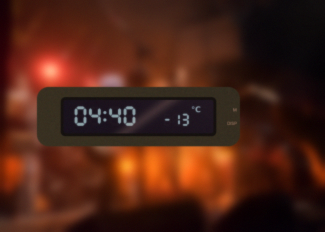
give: {"hour": 4, "minute": 40}
